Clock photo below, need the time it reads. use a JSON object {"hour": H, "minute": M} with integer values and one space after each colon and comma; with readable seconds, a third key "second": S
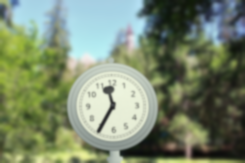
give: {"hour": 11, "minute": 35}
